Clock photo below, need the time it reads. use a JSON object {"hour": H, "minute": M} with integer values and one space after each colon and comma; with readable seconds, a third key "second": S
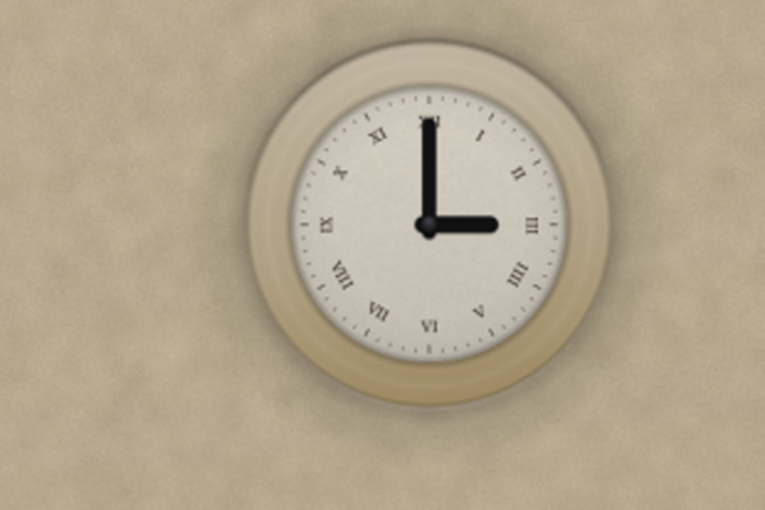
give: {"hour": 3, "minute": 0}
